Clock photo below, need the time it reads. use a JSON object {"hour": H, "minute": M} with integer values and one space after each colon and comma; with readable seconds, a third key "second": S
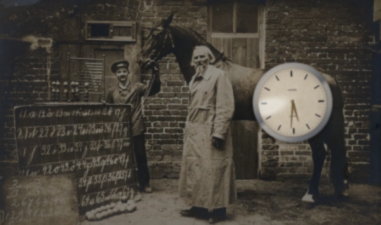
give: {"hour": 5, "minute": 31}
